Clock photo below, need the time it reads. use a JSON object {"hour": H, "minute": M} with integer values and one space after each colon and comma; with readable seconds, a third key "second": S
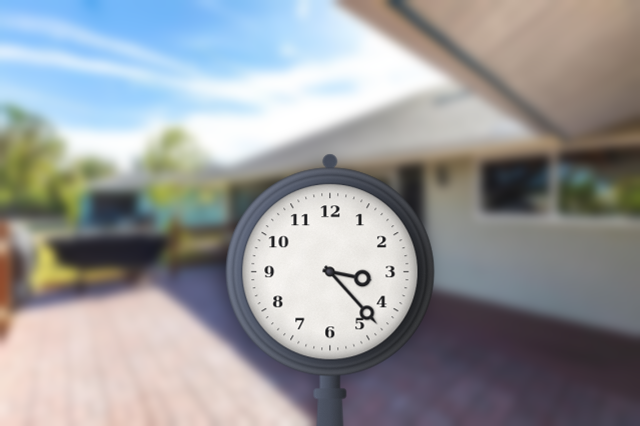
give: {"hour": 3, "minute": 23}
